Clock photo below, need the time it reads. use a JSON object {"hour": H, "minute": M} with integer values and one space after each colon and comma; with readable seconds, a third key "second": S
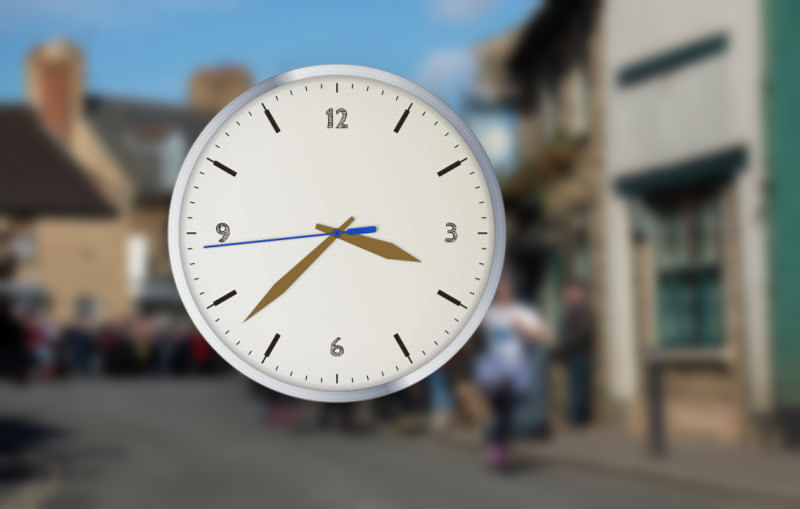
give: {"hour": 3, "minute": 37, "second": 44}
